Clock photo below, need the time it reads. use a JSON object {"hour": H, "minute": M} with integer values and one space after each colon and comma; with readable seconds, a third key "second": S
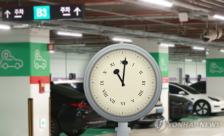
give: {"hour": 11, "minute": 1}
